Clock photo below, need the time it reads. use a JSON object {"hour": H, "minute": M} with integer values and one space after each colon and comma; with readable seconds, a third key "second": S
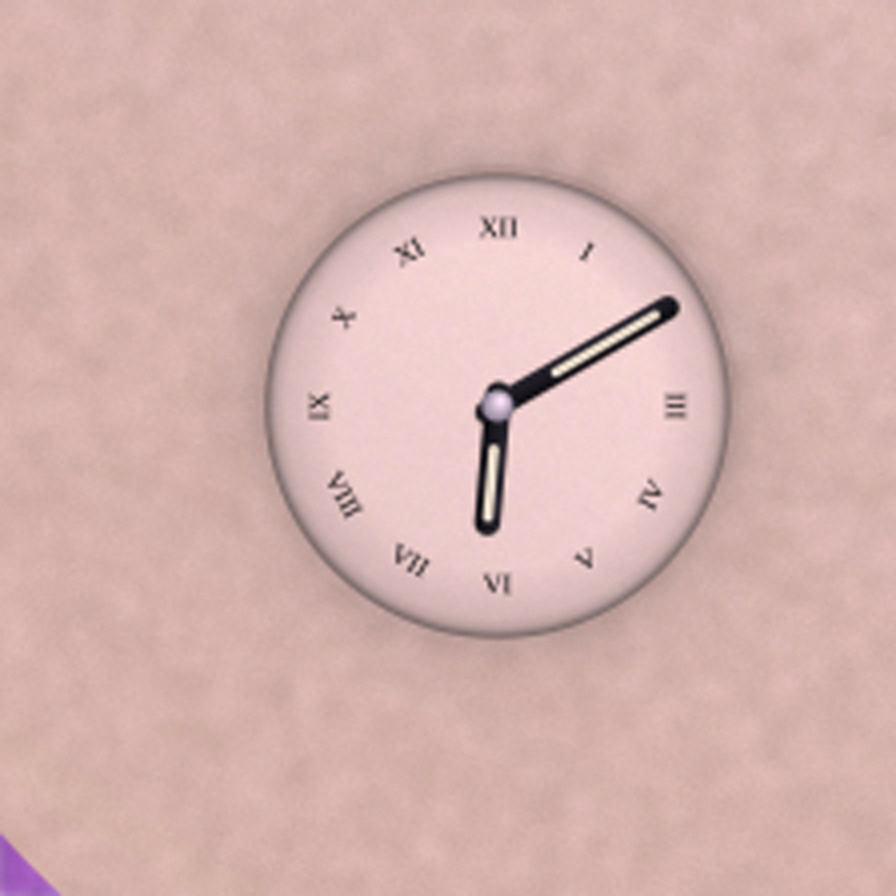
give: {"hour": 6, "minute": 10}
